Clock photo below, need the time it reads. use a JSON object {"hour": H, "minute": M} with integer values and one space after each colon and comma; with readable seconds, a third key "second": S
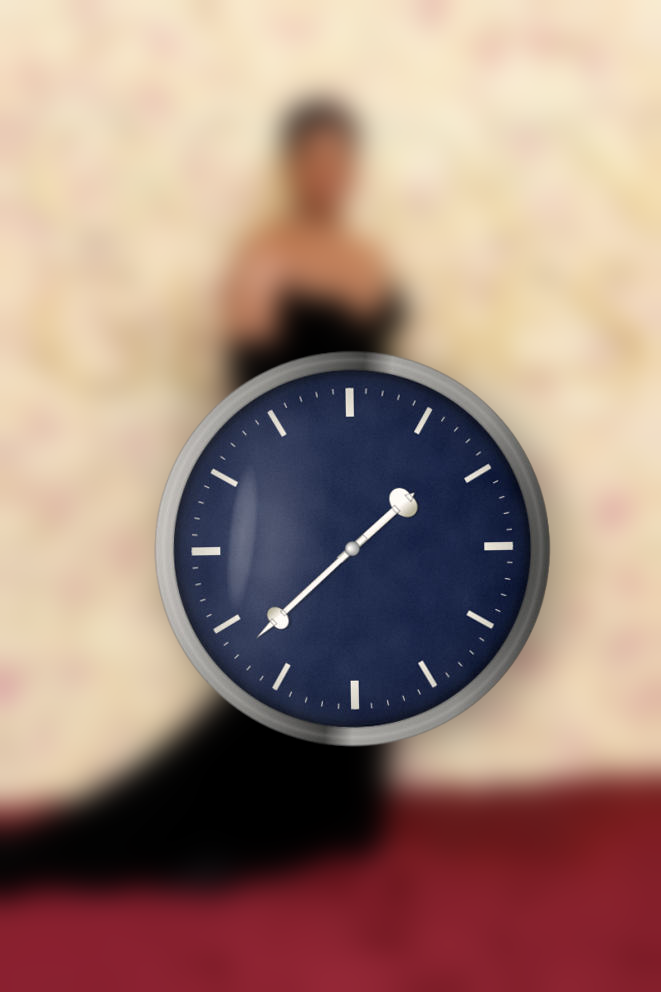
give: {"hour": 1, "minute": 38}
